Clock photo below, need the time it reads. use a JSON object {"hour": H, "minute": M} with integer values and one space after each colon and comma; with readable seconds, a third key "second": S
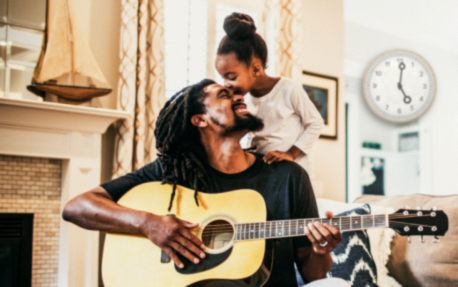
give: {"hour": 5, "minute": 1}
